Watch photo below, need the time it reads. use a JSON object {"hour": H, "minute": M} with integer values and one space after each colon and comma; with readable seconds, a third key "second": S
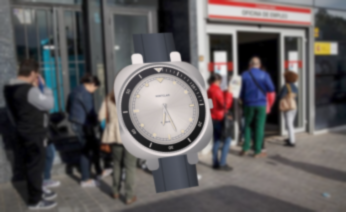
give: {"hour": 6, "minute": 27}
